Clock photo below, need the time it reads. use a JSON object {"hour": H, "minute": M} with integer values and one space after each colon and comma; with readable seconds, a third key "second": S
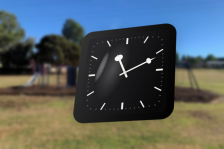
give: {"hour": 11, "minute": 11}
